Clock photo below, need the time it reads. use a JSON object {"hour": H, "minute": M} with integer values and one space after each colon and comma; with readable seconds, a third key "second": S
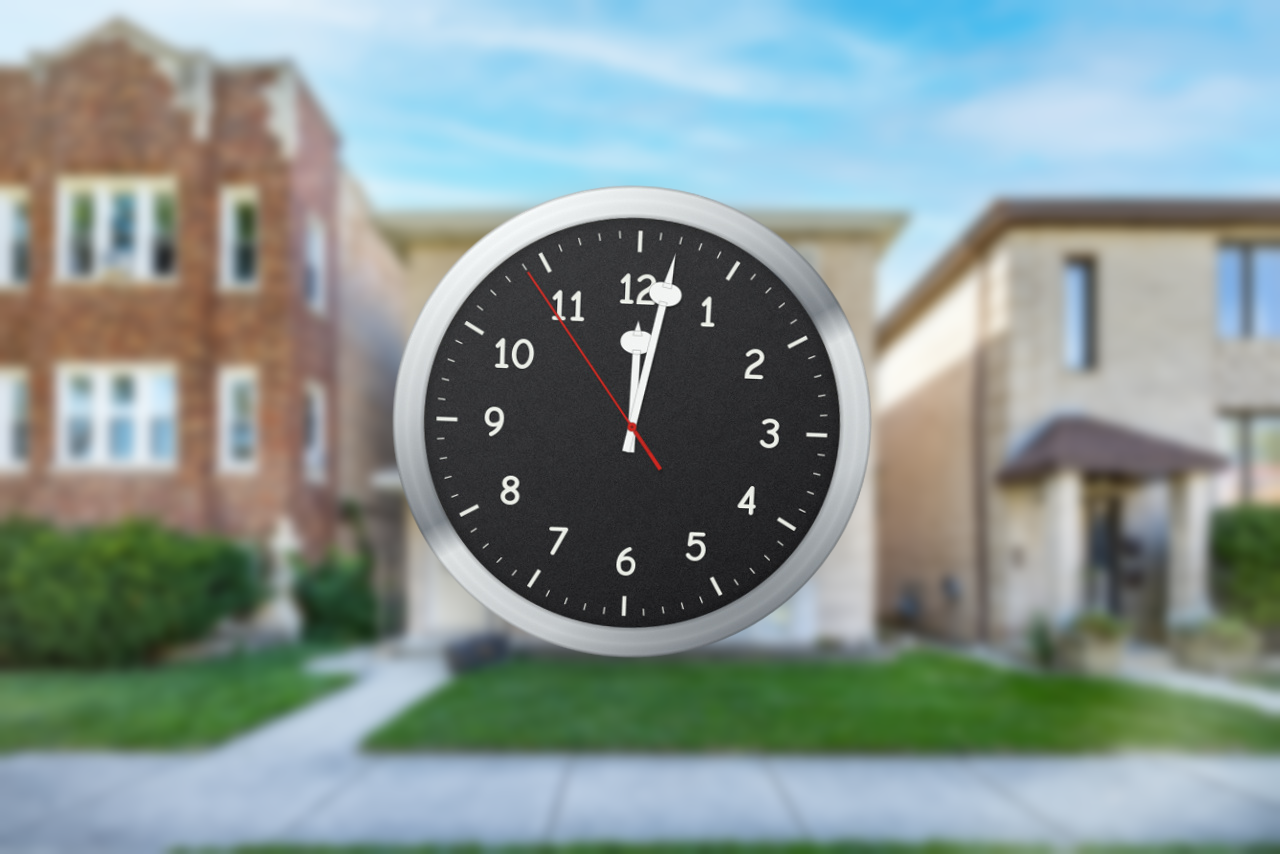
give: {"hour": 12, "minute": 1, "second": 54}
